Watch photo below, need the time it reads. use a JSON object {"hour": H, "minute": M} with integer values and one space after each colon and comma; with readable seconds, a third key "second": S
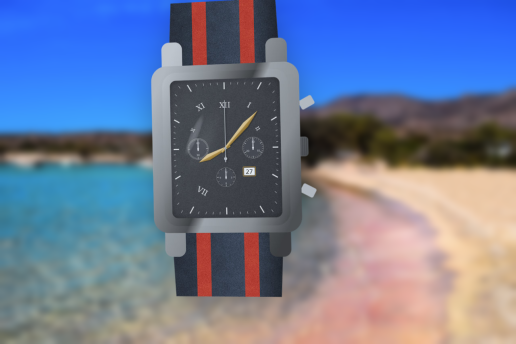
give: {"hour": 8, "minute": 7}
